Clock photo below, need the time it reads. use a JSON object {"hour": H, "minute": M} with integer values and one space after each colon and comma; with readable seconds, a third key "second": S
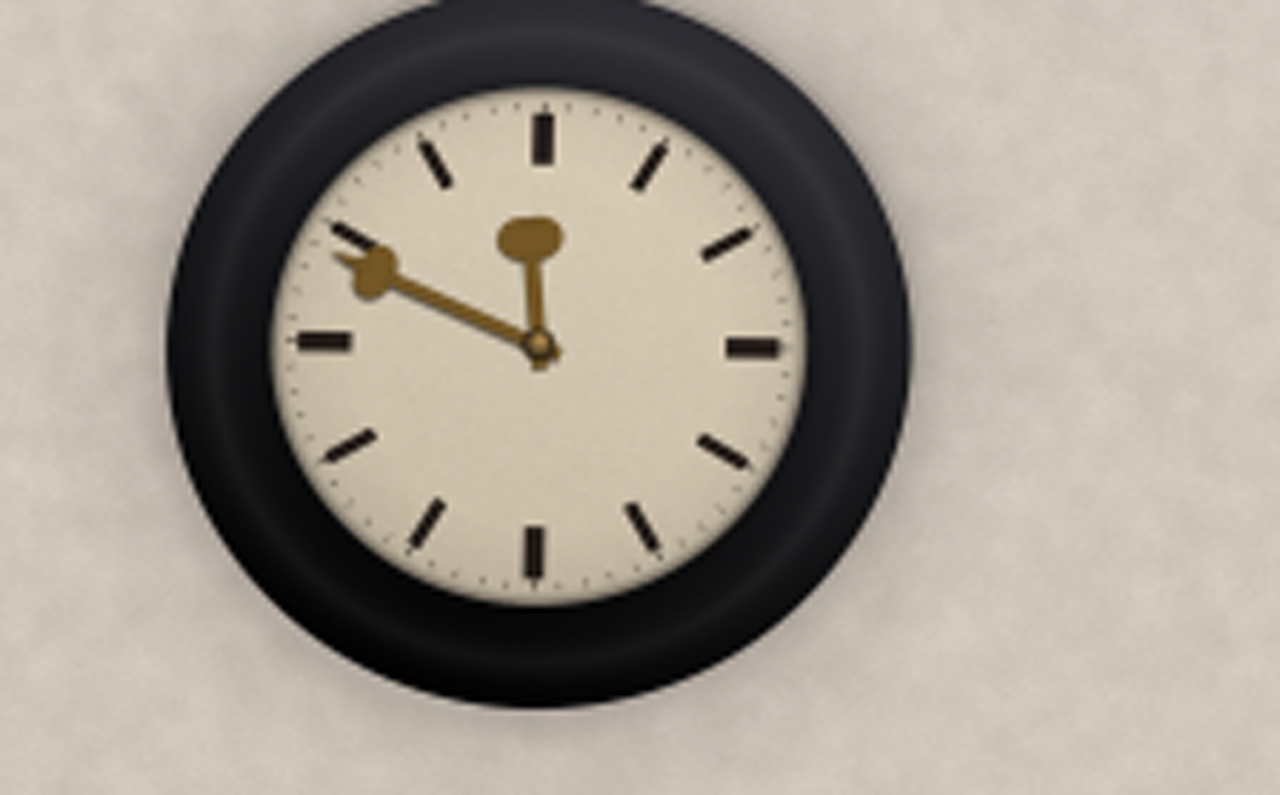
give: {"hour": 11, "minute": 49}
